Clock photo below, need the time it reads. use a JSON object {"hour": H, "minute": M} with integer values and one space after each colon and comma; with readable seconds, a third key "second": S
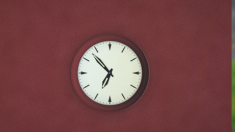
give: {"hour": 6, "minute": 53}
